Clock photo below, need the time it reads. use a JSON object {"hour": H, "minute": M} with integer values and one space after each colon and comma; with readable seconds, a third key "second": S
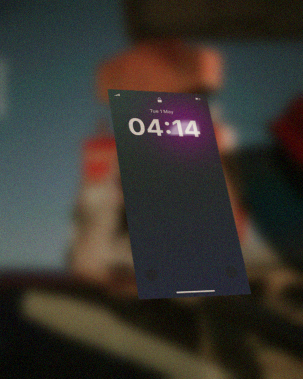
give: {"hour": 4, "minute": 14}
